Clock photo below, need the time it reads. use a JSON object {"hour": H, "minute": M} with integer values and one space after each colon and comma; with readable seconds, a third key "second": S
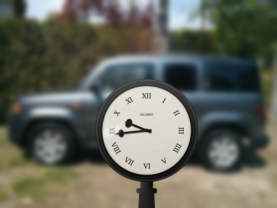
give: {"hour": 9, "minute": 44}
